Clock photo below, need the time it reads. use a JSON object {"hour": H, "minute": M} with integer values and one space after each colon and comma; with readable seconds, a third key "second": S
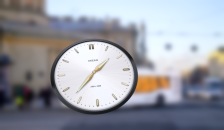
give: {"hour": 1, "minute": 37}
